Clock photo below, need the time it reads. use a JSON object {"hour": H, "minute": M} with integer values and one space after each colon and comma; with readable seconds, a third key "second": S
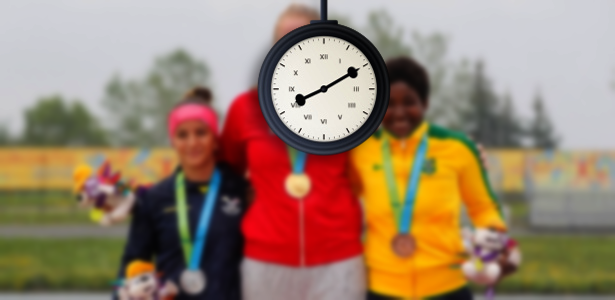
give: {"hour": 8, "minute": 10}
